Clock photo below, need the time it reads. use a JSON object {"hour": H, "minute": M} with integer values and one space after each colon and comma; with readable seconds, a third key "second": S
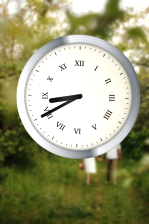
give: {"hour": 8, "minute": 40}
